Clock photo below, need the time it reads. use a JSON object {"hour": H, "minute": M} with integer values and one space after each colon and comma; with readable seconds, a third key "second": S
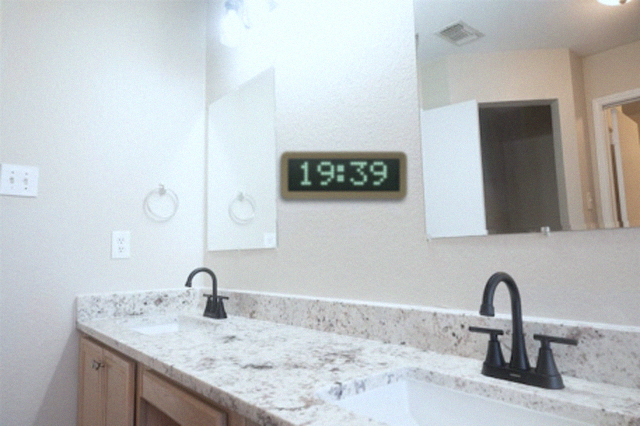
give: {"hour": 19, "minute": 39}
